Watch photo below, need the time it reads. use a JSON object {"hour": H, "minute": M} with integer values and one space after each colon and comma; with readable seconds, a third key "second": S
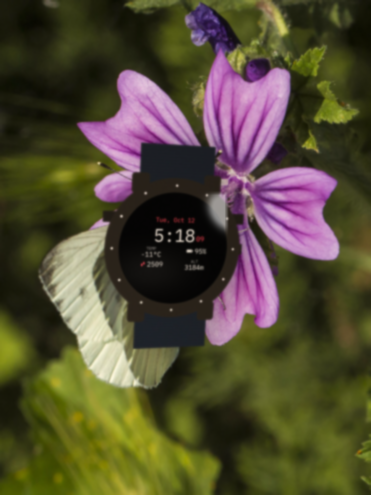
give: {"hour": 5, "minute": 18}
